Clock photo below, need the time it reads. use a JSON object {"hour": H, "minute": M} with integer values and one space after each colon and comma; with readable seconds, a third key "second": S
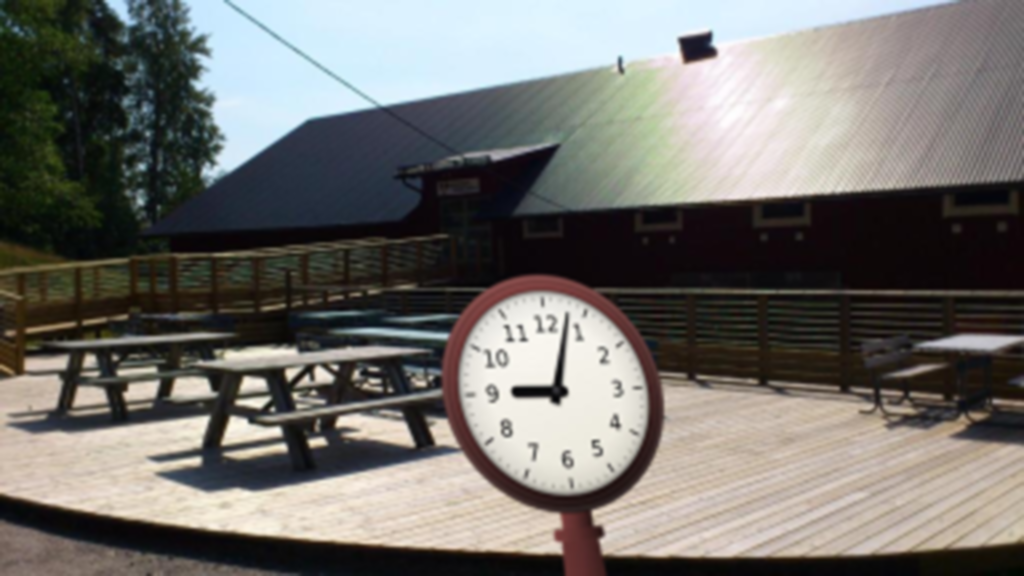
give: {"hour": 9, "minute": 3}
